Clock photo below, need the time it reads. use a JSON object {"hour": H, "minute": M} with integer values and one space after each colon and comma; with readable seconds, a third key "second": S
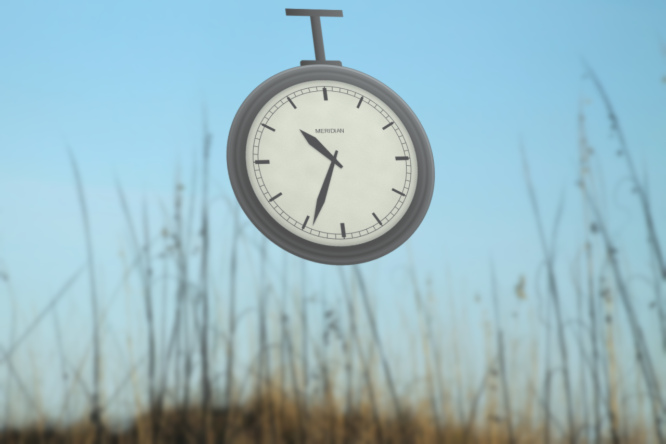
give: {"hour": 10, "minute": 34}
